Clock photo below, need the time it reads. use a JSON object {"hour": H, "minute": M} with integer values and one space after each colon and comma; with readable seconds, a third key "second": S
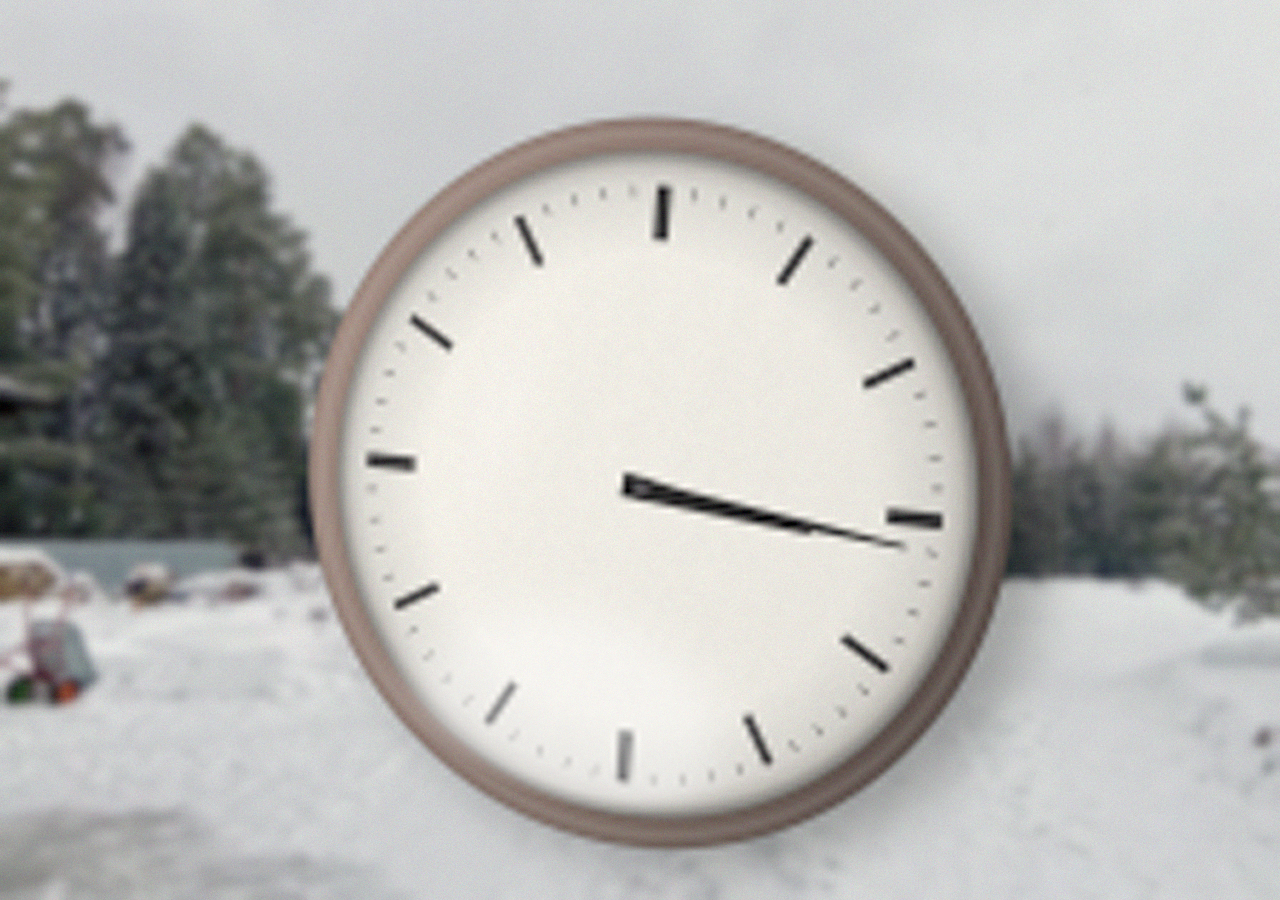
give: {"hour": 3, "minute": 16}
